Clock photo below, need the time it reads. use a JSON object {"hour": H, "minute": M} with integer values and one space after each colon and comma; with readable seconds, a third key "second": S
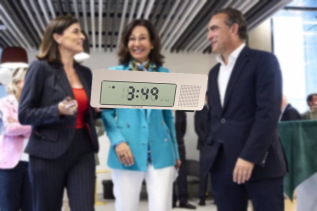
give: {"hour": 3, "minute": 49}
